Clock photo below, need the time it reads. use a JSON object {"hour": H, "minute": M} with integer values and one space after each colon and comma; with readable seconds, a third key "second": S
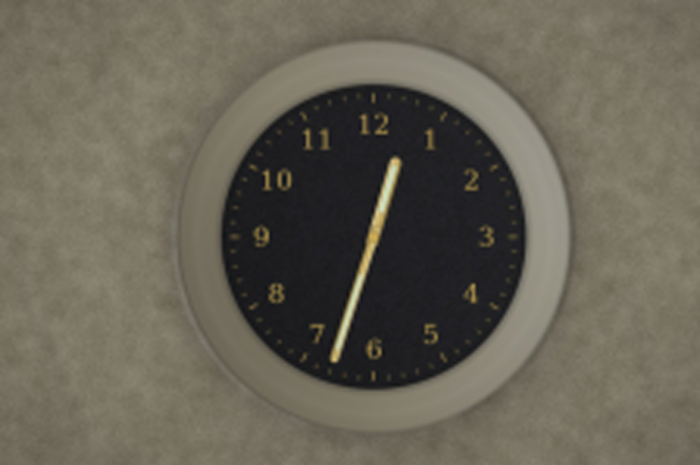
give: {"hour": 12, "minute": 33}
